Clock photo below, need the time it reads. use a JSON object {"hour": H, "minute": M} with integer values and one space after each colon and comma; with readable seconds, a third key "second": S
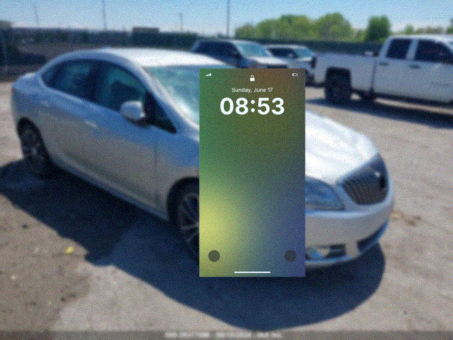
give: {"hour": 8, "minute": 53}
